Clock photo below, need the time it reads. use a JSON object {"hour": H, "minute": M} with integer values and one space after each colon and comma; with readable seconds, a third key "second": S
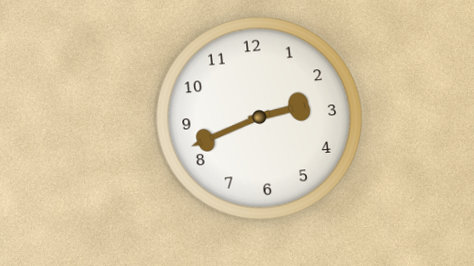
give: {"hour": 2, "minute": 42}
